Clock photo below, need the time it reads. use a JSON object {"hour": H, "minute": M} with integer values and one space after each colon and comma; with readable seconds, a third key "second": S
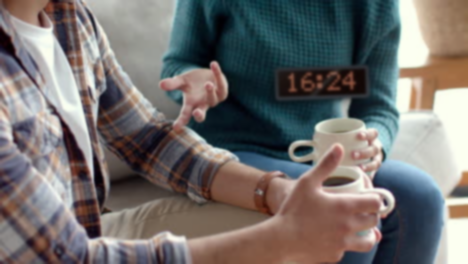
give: {"hour": 16, "minute": 24}
